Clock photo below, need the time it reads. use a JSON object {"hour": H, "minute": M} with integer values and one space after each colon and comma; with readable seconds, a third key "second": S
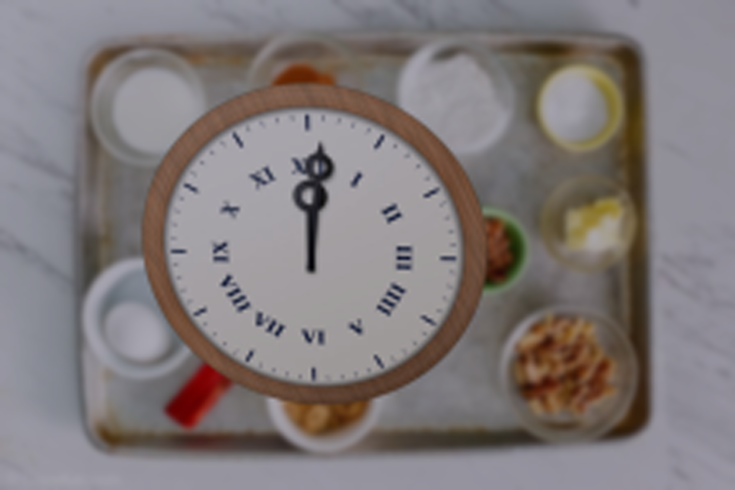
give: {"hour": 12, "minute": 1}
